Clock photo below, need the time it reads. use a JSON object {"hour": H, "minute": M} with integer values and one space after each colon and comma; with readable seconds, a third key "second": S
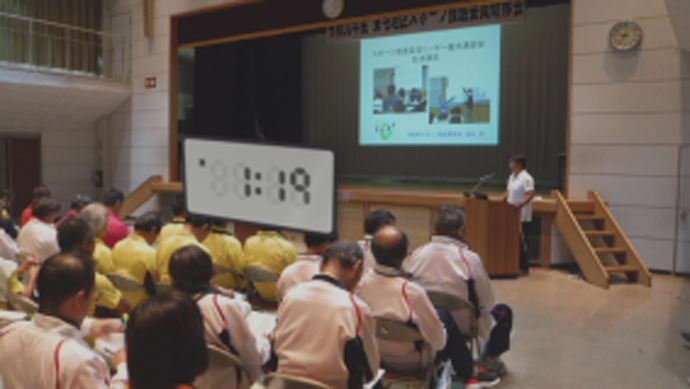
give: {"hour": 1, "minute": 19}
